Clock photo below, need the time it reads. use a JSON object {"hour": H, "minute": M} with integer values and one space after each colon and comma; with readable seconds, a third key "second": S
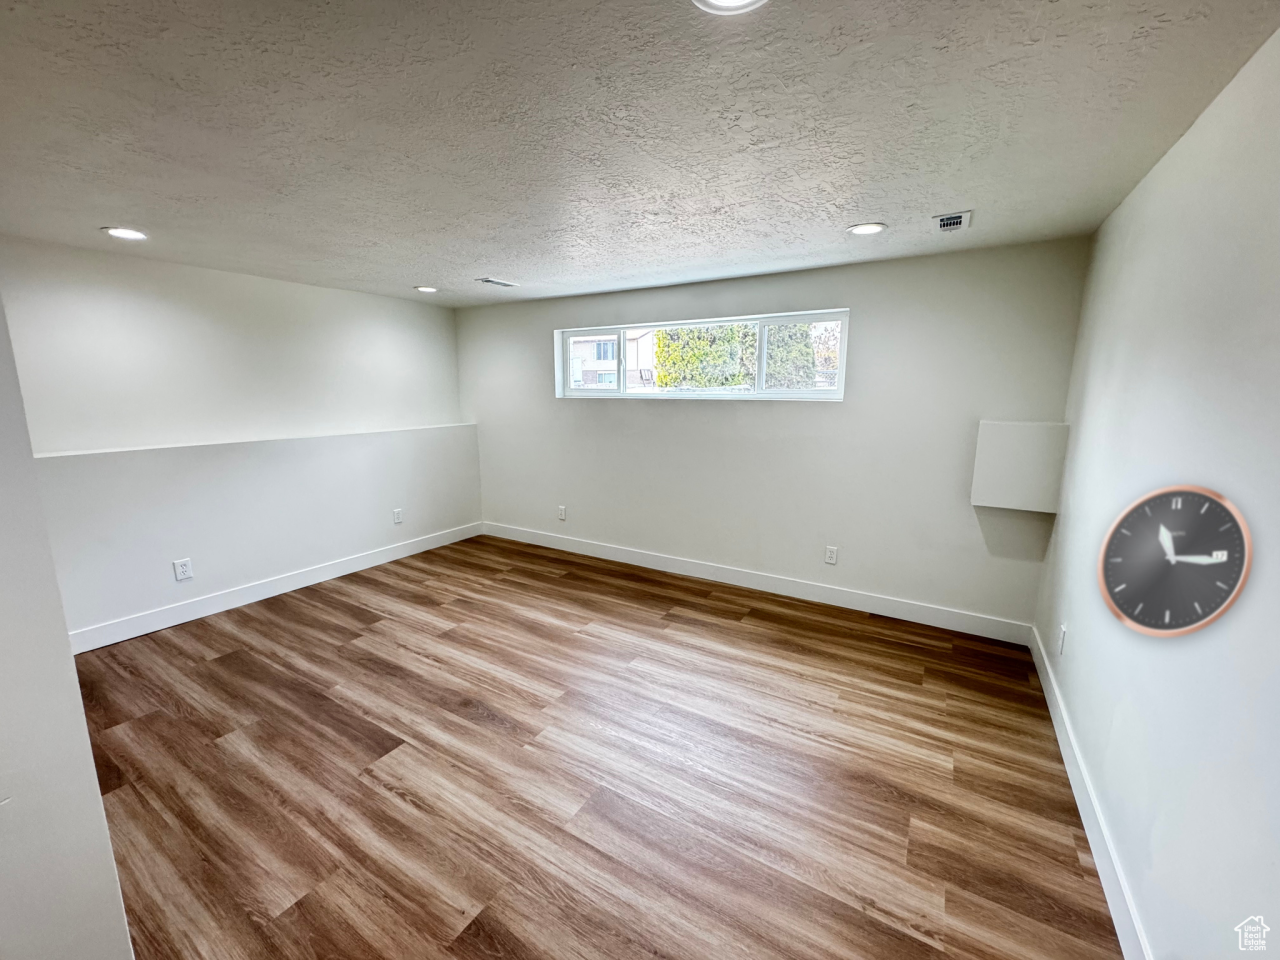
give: {"hour": 11, "minute": 16}
